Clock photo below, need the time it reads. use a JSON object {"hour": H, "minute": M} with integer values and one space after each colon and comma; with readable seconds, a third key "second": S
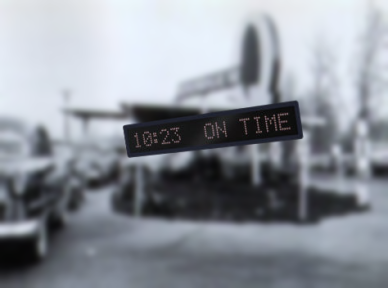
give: {"hour": 10, "minute": 23}
